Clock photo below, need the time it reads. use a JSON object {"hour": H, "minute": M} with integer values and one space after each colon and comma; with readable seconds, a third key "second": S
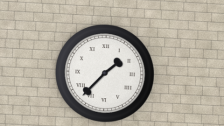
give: {"hour": 1, "minute": 37}
